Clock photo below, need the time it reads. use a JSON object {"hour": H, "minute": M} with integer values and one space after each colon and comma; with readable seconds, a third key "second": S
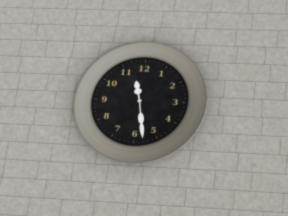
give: {"hour": 11, "minute": 28}
